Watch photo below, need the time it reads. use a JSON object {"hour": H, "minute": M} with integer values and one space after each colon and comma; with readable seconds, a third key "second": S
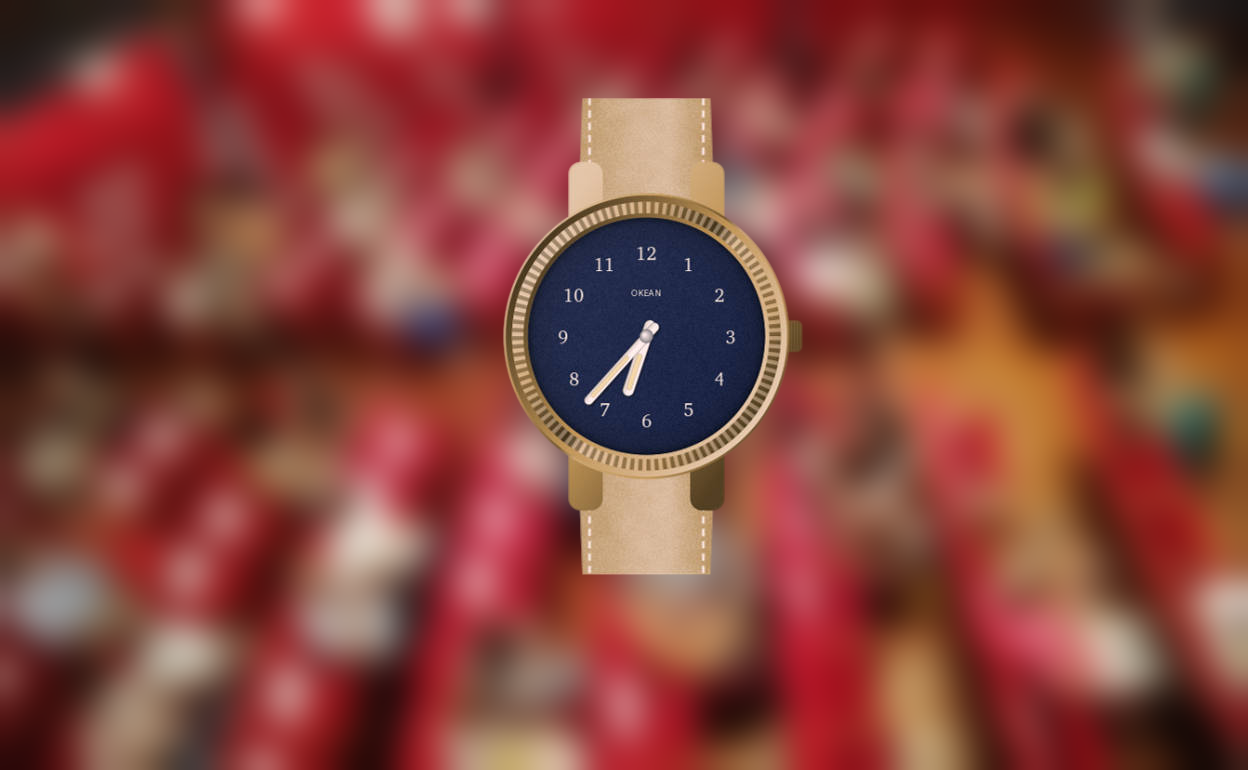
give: {"hour": 6, "minute": 37}
